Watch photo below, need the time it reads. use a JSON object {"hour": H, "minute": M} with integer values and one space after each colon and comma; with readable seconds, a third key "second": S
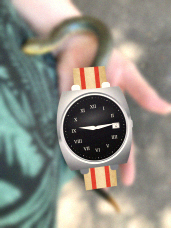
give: {"hour": 9, "minute": 14}
